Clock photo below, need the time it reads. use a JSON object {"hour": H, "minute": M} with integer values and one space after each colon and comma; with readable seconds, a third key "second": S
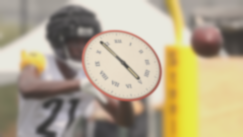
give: {"hour": 4, "minute": 54}
